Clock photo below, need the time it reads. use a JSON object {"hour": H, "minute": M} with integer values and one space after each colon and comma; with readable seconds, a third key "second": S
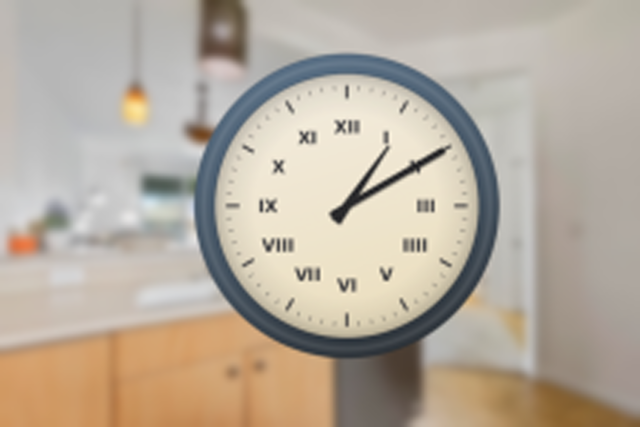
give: {"hour": 1, "minute": 10}
